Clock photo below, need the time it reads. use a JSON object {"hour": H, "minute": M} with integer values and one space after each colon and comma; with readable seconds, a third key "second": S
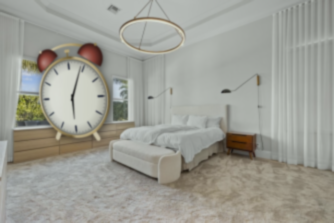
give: {"hour": 6, "minute": 4}
